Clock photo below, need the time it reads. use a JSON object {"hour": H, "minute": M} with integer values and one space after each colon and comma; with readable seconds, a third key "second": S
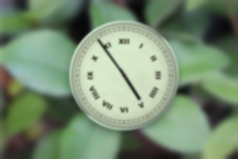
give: {"hour": 4, "minute": 54}
